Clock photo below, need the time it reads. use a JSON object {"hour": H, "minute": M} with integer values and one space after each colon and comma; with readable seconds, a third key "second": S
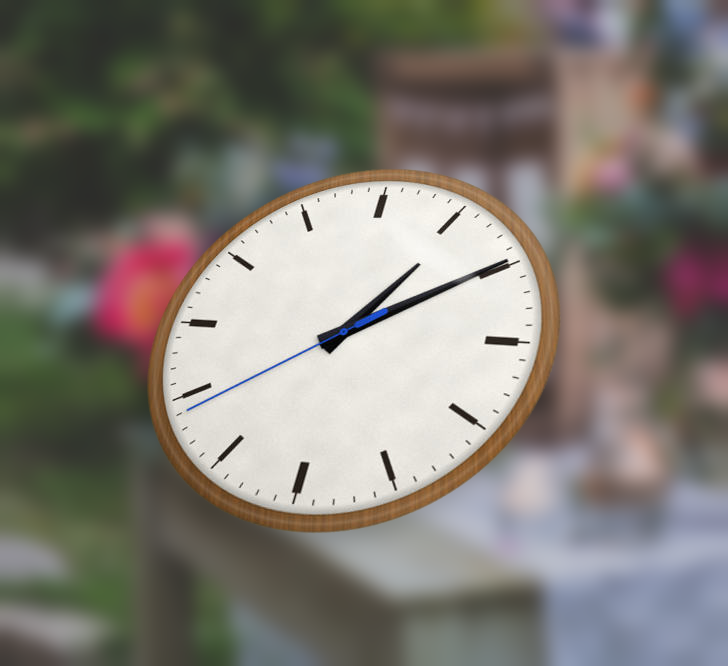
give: {"hour": 1, "minute": 9, "second": 39}
